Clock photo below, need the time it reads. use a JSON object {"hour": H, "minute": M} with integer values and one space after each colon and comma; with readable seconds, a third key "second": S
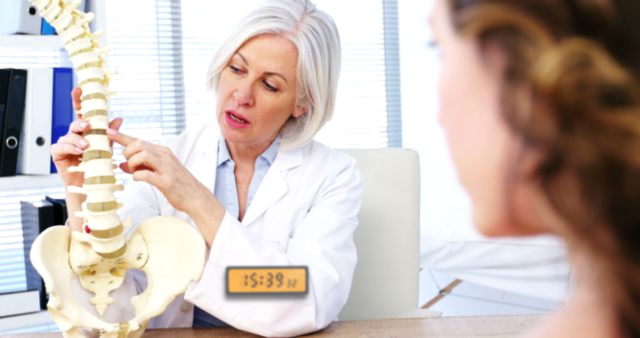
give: {"hour": 15, "minute": 39}
